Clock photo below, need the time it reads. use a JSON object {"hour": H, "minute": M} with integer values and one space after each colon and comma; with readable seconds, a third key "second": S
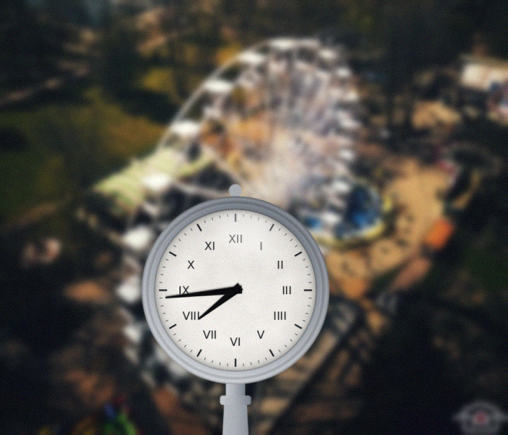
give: {"hour": 7, "minute": 44}
